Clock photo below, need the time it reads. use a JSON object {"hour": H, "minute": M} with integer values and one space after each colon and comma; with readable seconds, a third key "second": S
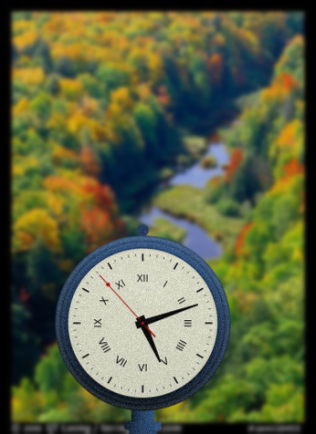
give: {"hour": 5, "minute": 11, "second": 53}
